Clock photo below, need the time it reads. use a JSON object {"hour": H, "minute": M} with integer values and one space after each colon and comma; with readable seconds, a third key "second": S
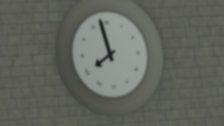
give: {"hour": 7, "minute": 58}
